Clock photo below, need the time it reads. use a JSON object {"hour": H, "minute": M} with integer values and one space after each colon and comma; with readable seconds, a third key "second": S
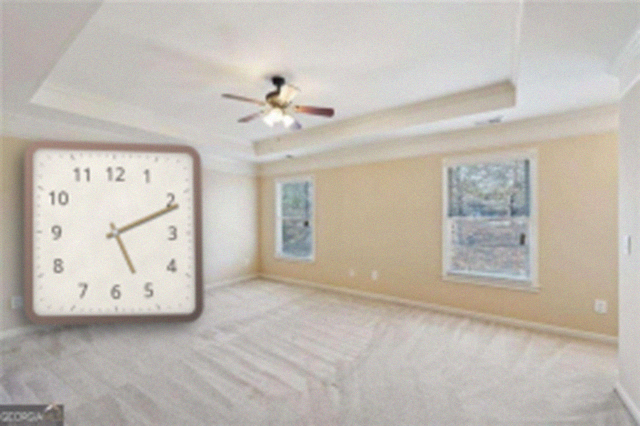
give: {"hour": 5, "minute": 11}
